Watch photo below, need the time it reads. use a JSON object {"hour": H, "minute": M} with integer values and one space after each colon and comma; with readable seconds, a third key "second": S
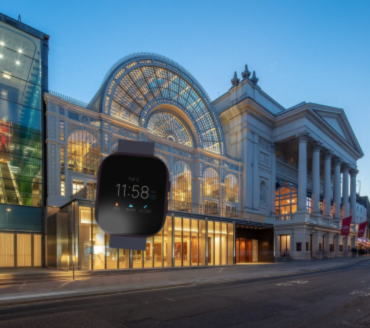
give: {"hour": 11, "minute": 58}
